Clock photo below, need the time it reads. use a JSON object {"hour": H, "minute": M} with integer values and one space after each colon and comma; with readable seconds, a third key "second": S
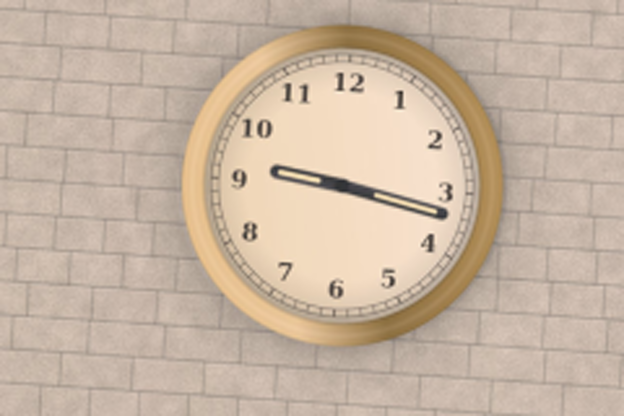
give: {"hour": 9, "minute": 17}
